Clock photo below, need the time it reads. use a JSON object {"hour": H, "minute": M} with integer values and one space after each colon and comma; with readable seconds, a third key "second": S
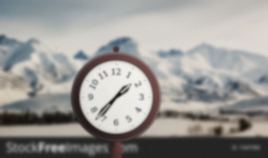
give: {"hour": 1, "minute": 37}
